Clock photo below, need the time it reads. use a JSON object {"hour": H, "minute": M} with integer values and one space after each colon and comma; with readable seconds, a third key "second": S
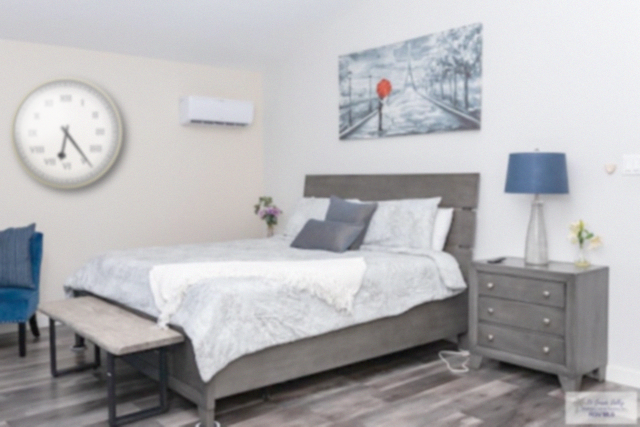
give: {"hour": 6, "minute": 24}
